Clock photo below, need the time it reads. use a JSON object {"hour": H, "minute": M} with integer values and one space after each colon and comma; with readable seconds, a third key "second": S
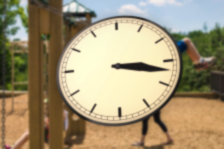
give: {"hour": 3, "minute": 17}
